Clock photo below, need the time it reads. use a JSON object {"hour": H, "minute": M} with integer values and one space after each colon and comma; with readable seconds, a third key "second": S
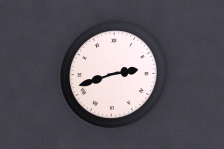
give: {"hour": 2, "minute": 42}
